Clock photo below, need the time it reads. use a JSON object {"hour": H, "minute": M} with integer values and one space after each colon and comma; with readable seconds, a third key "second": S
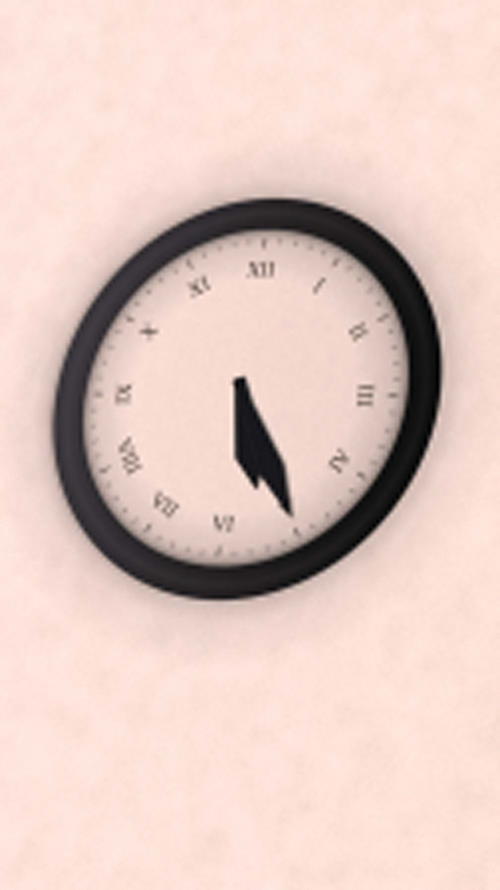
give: {"hour": 5, "minute": 25}
